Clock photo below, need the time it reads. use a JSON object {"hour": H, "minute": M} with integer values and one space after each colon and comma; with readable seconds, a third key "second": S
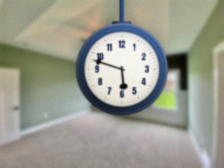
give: {"hour": 5, "minute": 48}
